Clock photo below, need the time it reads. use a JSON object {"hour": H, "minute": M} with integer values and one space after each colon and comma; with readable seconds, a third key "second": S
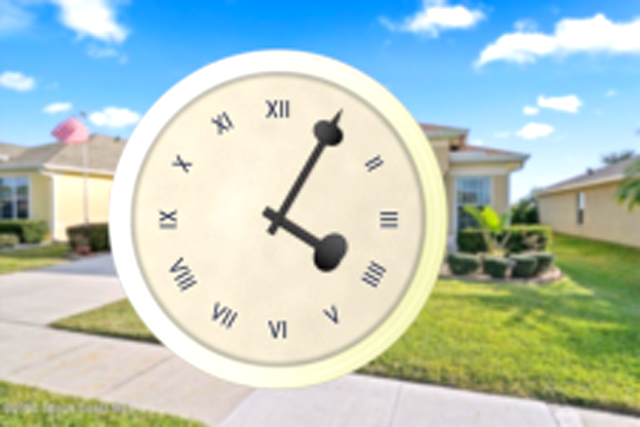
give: {"hour": 4, "minute": 5}
